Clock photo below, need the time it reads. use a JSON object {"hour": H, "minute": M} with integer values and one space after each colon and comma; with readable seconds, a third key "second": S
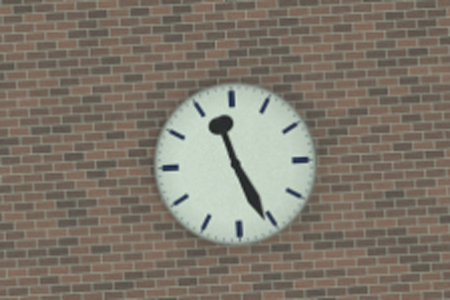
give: {"hour": 11, "minute": 26}
